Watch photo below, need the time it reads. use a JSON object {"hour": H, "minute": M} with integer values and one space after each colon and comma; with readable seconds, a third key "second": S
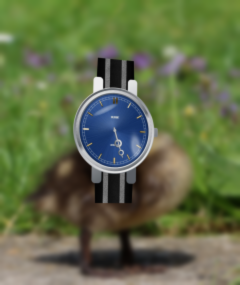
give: {"hour": 5, "minute": 27}
